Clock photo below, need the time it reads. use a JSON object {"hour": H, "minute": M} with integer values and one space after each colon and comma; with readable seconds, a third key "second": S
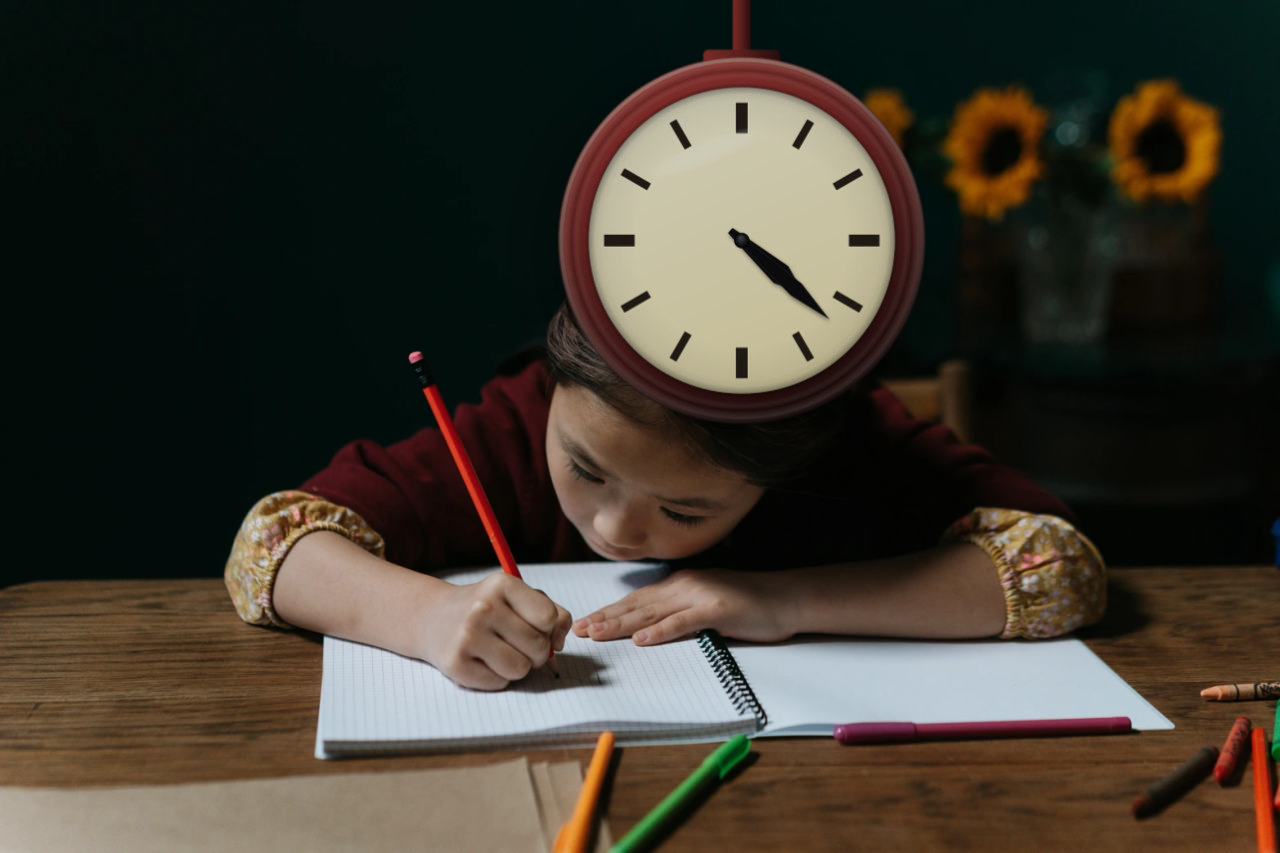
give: {"hour": 4, "minute": 22}
